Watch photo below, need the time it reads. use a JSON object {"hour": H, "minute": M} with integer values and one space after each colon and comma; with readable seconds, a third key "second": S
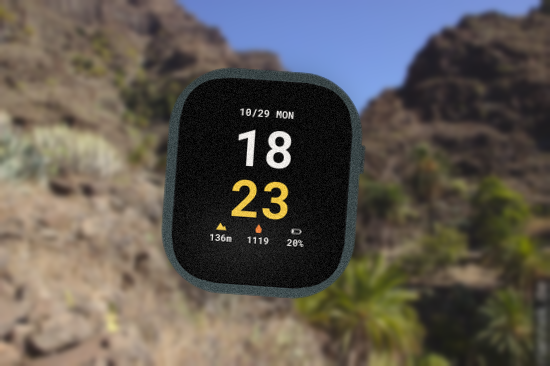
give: {"hour": 18, "minute": 23}
